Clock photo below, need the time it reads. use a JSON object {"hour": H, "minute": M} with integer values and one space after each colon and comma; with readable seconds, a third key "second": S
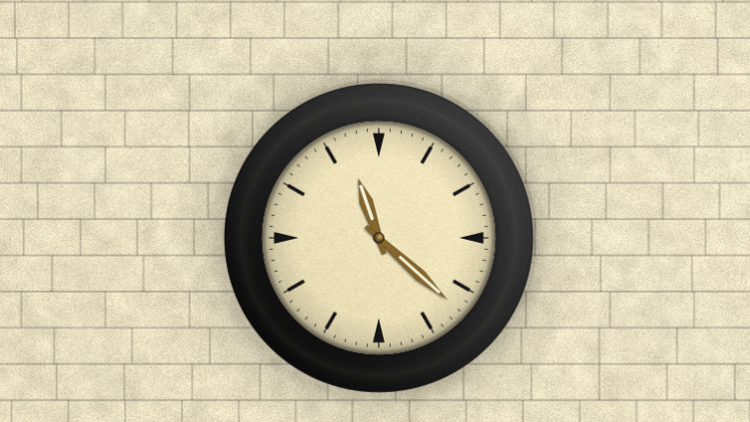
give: {"hour": 11, "minute": 22}
